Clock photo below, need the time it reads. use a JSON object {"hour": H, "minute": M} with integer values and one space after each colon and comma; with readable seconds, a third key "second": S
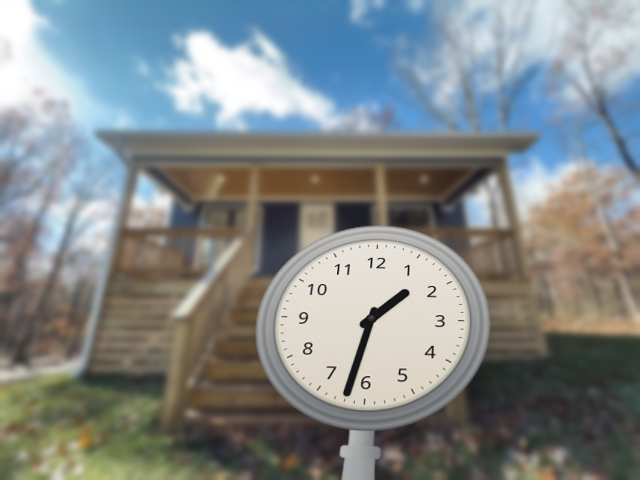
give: {"hour": 1, "minute": 32}
